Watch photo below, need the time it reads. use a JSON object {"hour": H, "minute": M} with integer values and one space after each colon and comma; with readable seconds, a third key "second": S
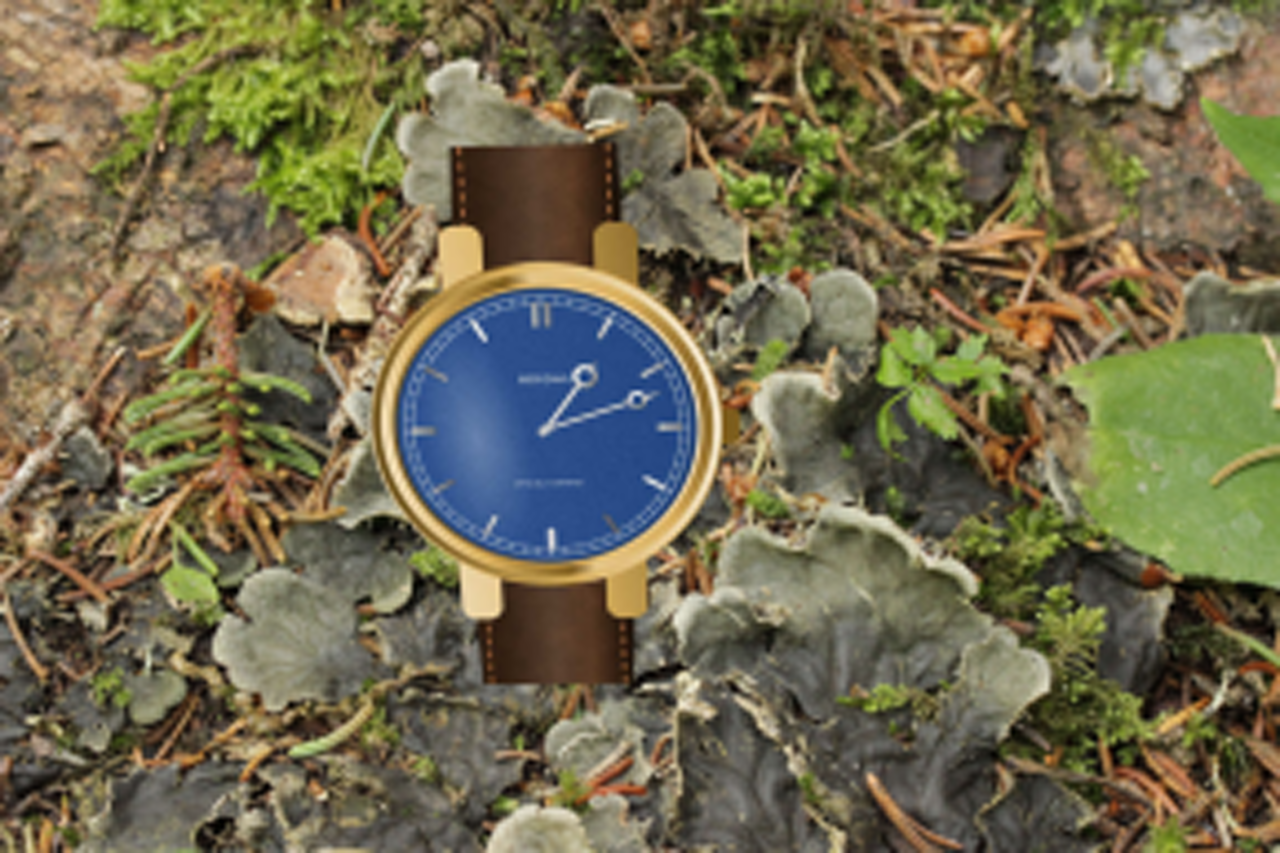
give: {"hour": 1, "minute": 12}
